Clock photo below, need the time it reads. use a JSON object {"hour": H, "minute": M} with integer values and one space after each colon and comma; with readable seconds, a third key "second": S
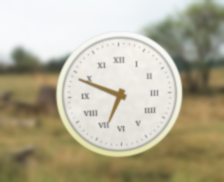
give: {"hour": 6, "minute": 49}
